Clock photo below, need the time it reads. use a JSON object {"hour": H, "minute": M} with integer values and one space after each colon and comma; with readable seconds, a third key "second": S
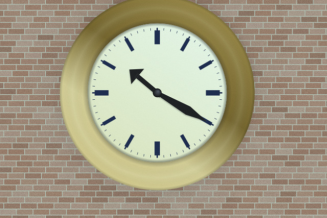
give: {"hour": 10, "minute": 20}
